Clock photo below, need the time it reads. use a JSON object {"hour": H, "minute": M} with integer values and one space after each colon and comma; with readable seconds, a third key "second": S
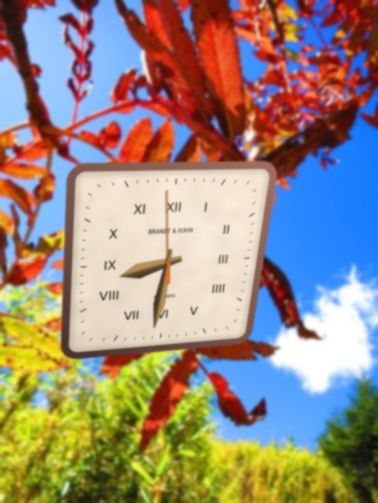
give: {"hour": 8, "minute": 30, "second": 59}
